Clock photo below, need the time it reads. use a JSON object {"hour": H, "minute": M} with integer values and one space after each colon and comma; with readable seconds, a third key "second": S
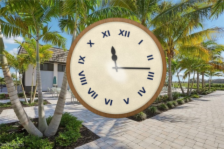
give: {"hour": 11, "minute": 13}
